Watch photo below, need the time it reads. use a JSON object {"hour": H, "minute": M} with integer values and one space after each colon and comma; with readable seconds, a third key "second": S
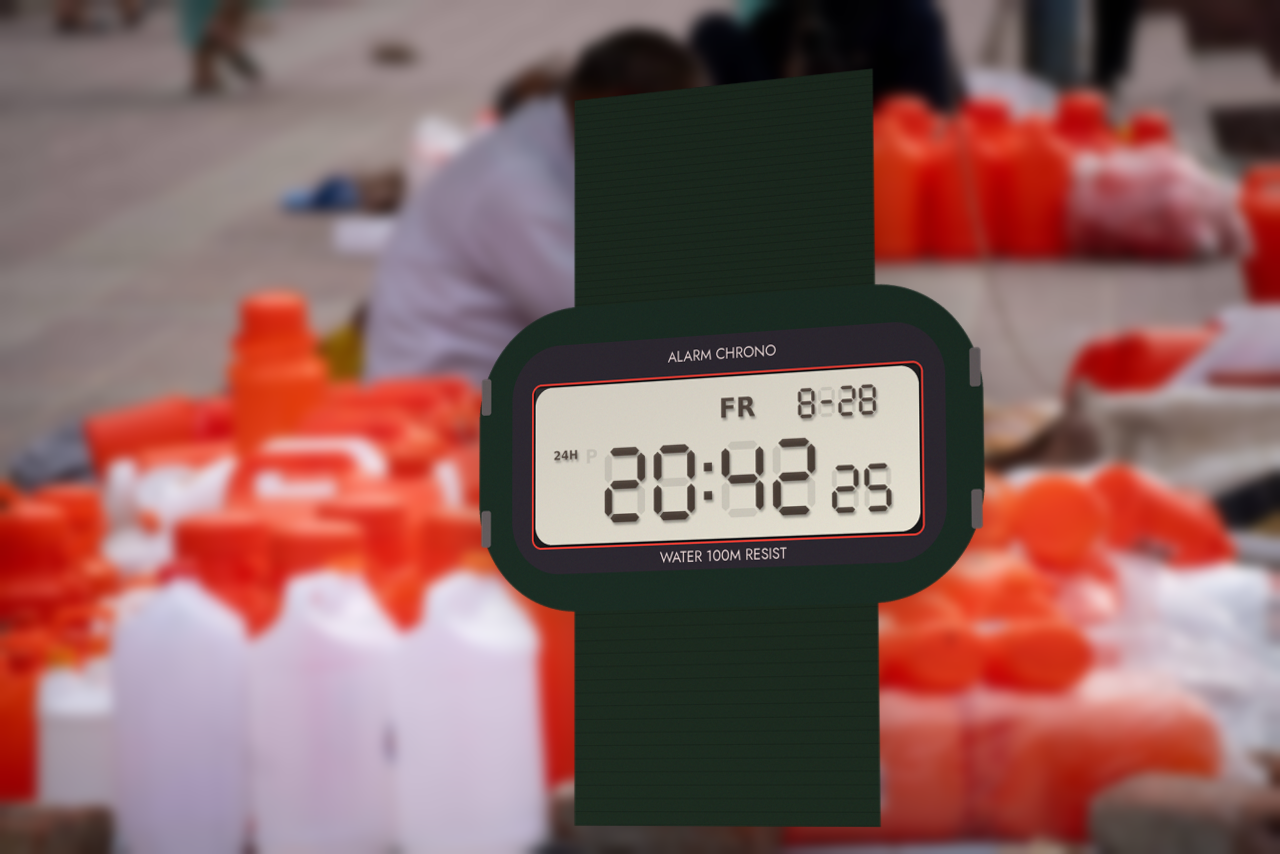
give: {"hour": 20, "minute": 42, "second": 25}
